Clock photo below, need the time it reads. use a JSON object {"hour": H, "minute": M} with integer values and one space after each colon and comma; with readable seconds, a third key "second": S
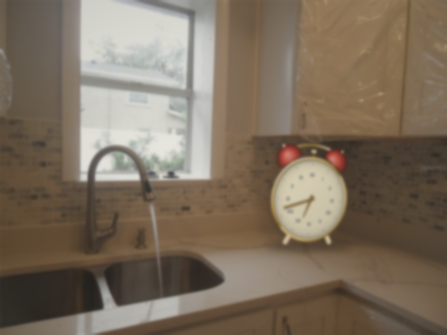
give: {"hour": 6, "minute": 42}
